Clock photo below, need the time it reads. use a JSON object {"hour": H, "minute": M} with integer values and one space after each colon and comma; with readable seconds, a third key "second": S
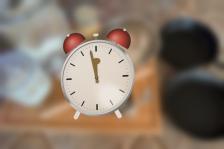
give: {"hour": 11, "minute": 58}
